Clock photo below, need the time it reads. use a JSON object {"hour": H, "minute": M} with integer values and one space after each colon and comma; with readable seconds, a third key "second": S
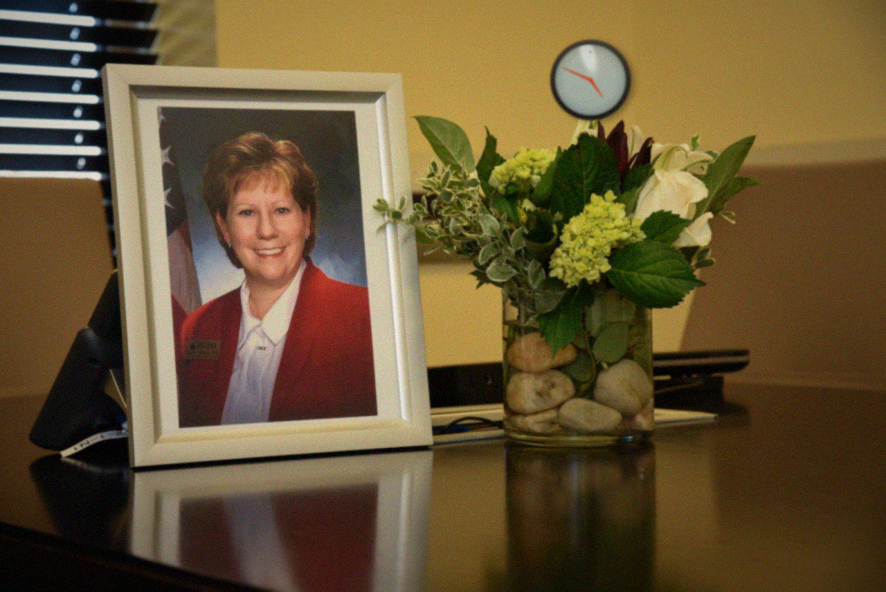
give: {"hour": 4, "minute": 49}
